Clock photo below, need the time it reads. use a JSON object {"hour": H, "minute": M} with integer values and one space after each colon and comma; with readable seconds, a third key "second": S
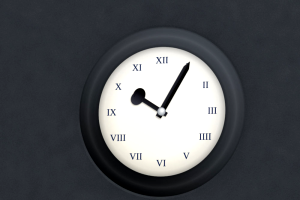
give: {"hour": 10, "minute": 5}
